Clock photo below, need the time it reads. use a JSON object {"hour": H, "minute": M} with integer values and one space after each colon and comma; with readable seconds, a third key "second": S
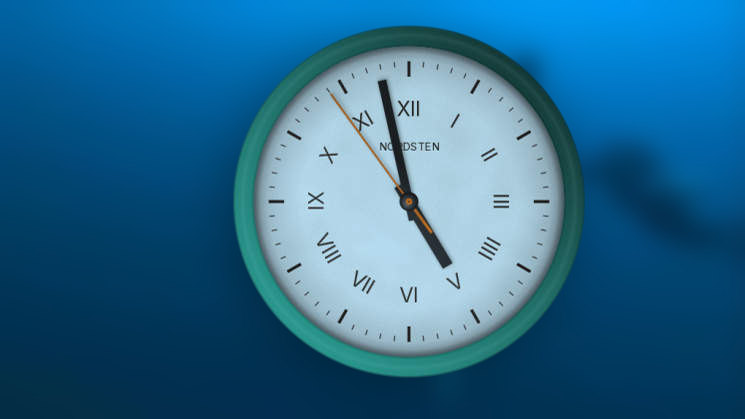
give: {"hour": 4, "minute": 57, "second": 54}
